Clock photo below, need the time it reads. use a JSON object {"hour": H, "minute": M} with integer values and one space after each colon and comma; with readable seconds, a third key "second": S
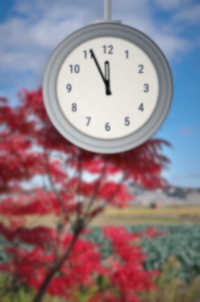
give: {"hour": 11, "minute": 56}
